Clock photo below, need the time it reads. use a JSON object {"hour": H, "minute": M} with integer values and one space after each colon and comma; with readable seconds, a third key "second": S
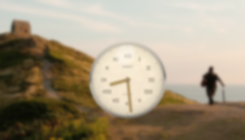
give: {"hour": 8, "minute": 29}
